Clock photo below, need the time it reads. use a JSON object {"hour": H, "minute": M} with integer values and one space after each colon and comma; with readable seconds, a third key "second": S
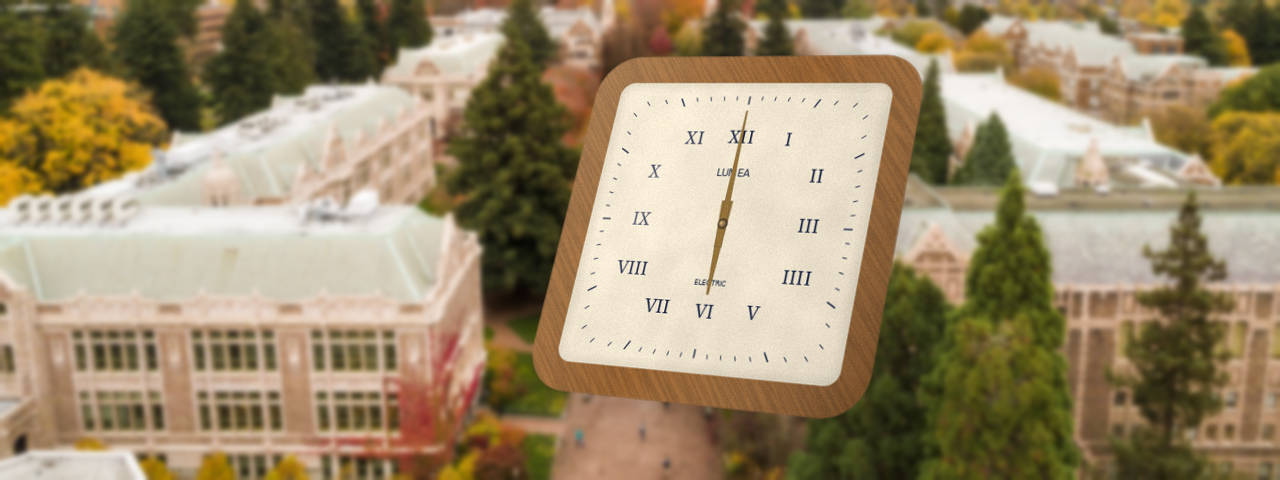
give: {"hour": 6, "minute": 0}
